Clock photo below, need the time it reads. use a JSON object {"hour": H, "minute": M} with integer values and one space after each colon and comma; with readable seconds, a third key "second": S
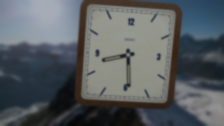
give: {"hour": 8, "minute": 29}
